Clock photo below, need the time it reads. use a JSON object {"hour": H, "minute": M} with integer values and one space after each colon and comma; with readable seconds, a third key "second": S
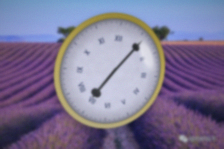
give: {"hour": 7, "minute": 6}
